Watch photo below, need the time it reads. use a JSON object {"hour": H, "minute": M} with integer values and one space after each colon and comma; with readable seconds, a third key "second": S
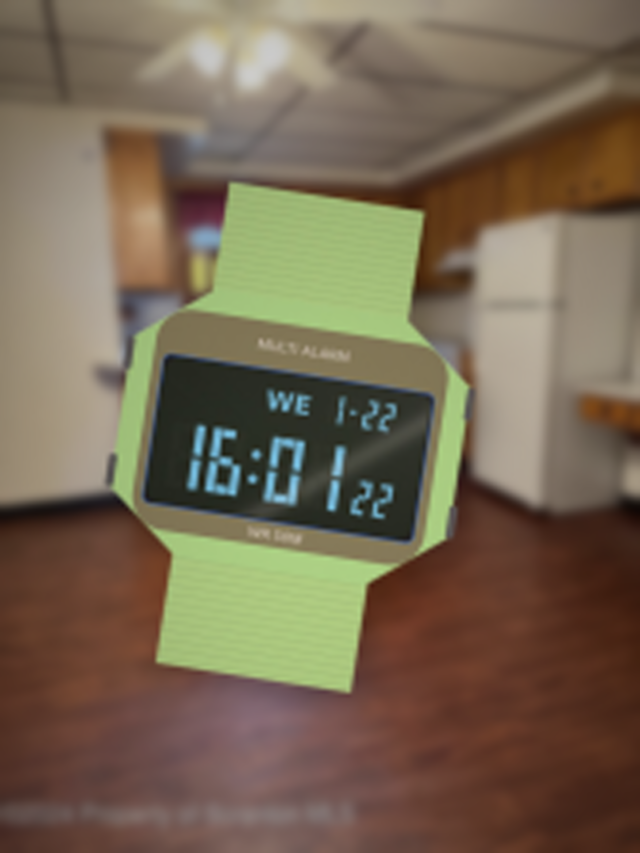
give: {"hour": 16, "minute": 1, "second": 22}
